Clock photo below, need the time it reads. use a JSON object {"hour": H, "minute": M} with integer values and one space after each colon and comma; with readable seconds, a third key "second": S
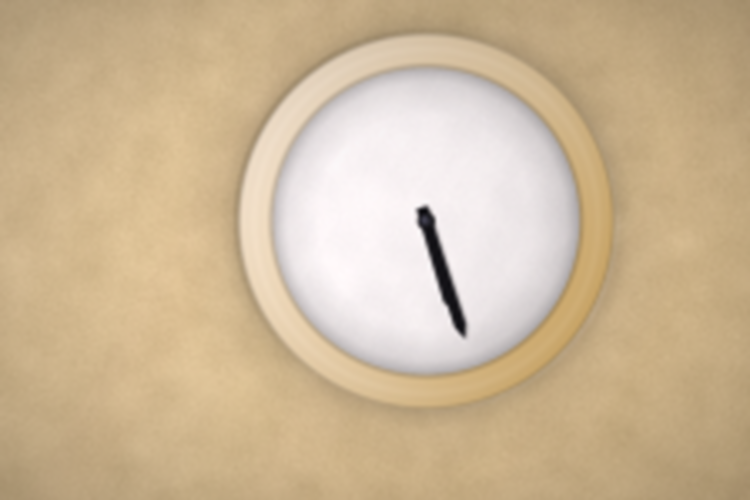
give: {"hour": 5, "minute": 27}
